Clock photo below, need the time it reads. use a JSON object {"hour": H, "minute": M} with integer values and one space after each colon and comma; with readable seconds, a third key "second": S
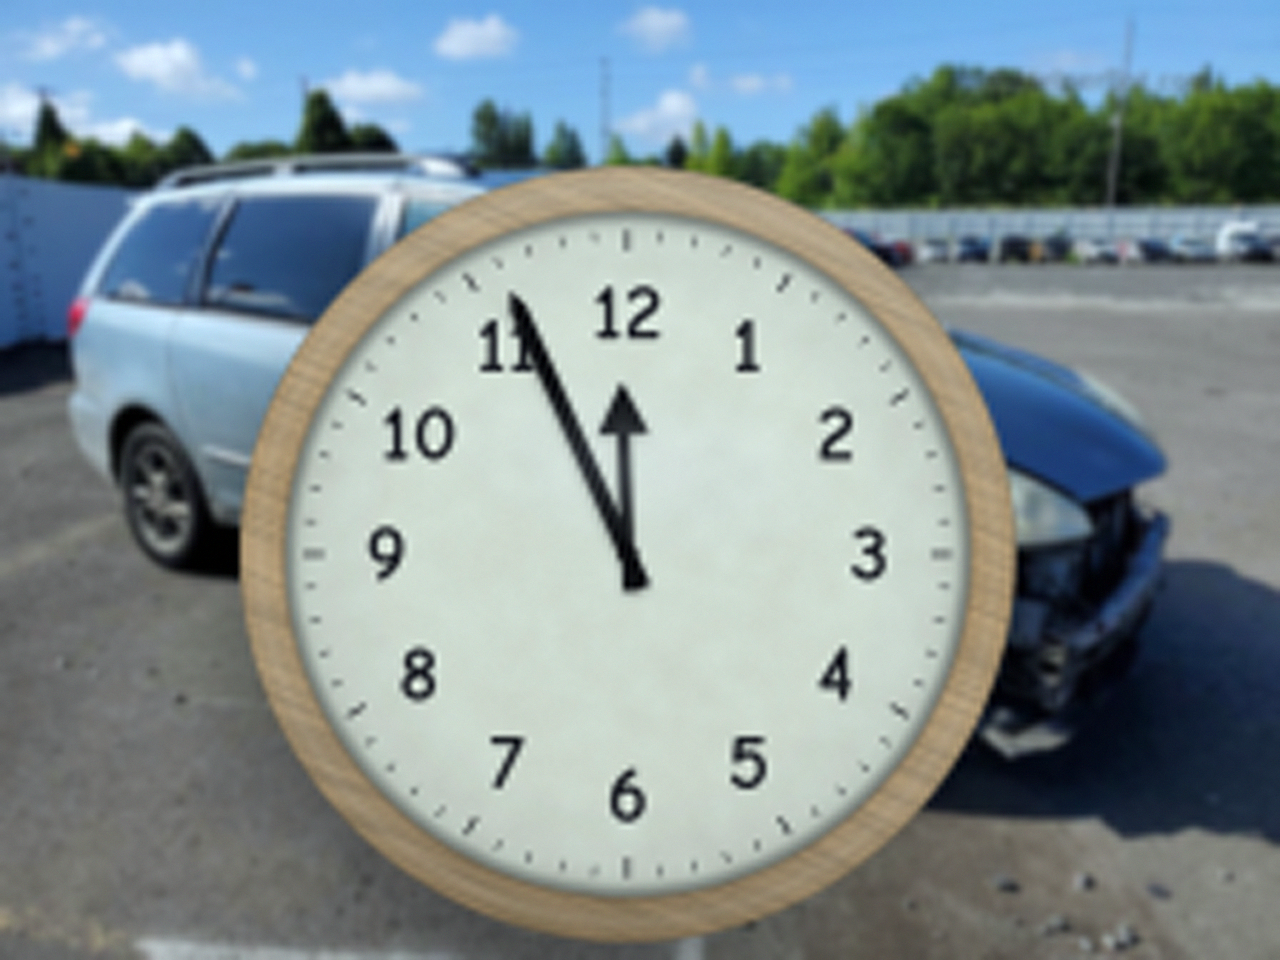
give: {"hour": 11, "minute": 56}
